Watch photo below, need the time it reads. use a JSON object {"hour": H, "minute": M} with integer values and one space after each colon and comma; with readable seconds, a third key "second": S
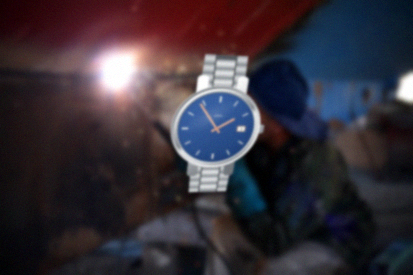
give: {"hour": 1, "minute": 54}
